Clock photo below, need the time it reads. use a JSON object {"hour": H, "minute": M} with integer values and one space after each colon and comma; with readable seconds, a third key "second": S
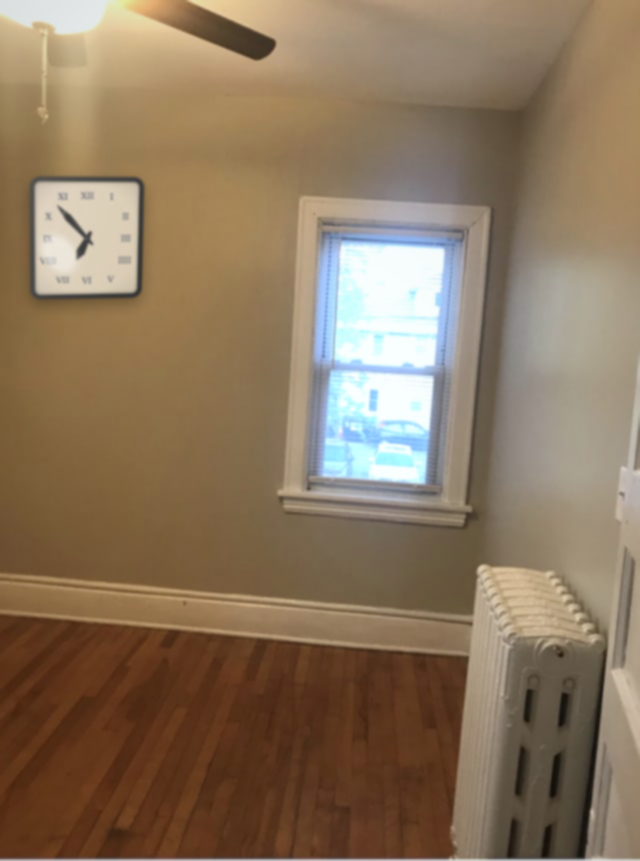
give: {"hour": 6, "minute": 53}
